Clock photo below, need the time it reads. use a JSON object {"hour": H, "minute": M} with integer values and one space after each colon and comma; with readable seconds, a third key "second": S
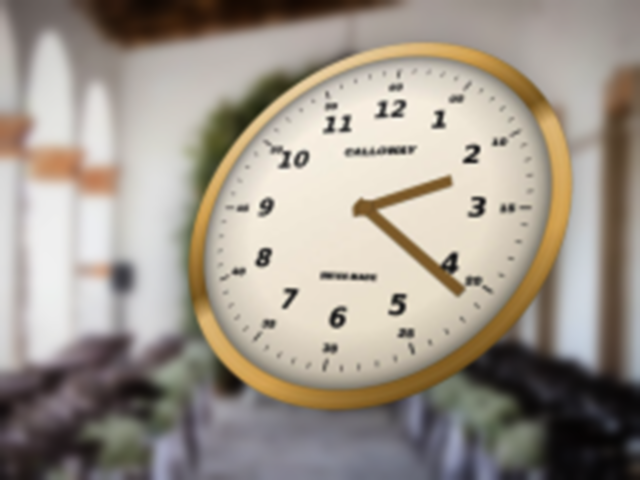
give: {"hour": 2, "minute": 21}
